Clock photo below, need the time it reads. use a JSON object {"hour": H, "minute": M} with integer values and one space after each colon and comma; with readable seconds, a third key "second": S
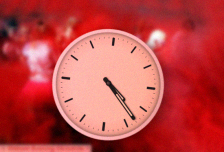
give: {"hour": 4, "minute": 23}
